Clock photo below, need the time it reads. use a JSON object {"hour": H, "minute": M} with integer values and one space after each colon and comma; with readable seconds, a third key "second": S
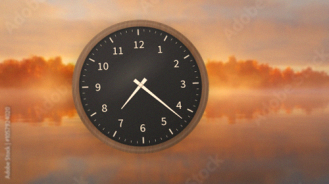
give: {"hour": 7, "minute": 22}
